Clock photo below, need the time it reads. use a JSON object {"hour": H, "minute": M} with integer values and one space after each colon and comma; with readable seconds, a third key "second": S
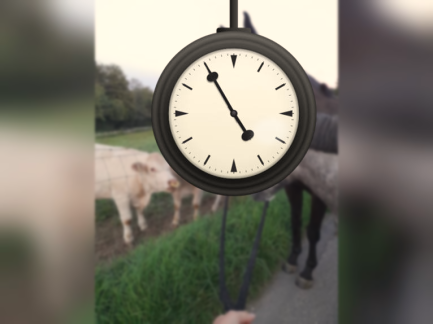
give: {"hour": 4, "minute": 55}
